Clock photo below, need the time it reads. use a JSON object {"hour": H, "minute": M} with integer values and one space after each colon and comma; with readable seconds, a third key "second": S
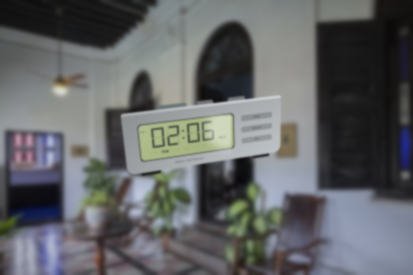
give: {"hour": 2, "minute": 6}
